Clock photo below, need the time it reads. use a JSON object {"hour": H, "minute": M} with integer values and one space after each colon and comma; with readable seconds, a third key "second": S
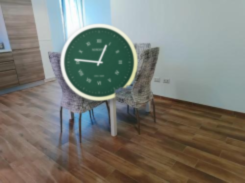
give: {"hour": 12, "minute": 46}
